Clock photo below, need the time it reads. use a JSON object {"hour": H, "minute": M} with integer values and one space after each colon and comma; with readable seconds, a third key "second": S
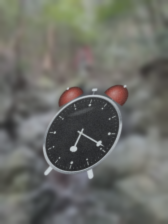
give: {"hour": 6, "minute": 19}
